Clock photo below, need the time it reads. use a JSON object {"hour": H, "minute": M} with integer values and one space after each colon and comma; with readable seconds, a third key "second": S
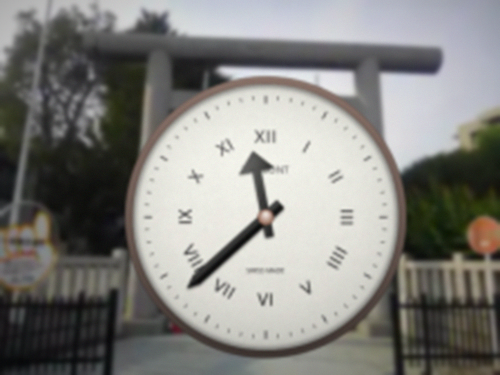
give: {"hour": 11, "minute": 38}
